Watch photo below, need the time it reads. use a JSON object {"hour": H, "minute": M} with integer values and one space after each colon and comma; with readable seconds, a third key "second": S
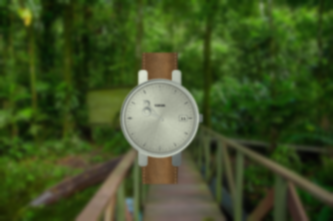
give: {"hour": 9, "minute": 53}
